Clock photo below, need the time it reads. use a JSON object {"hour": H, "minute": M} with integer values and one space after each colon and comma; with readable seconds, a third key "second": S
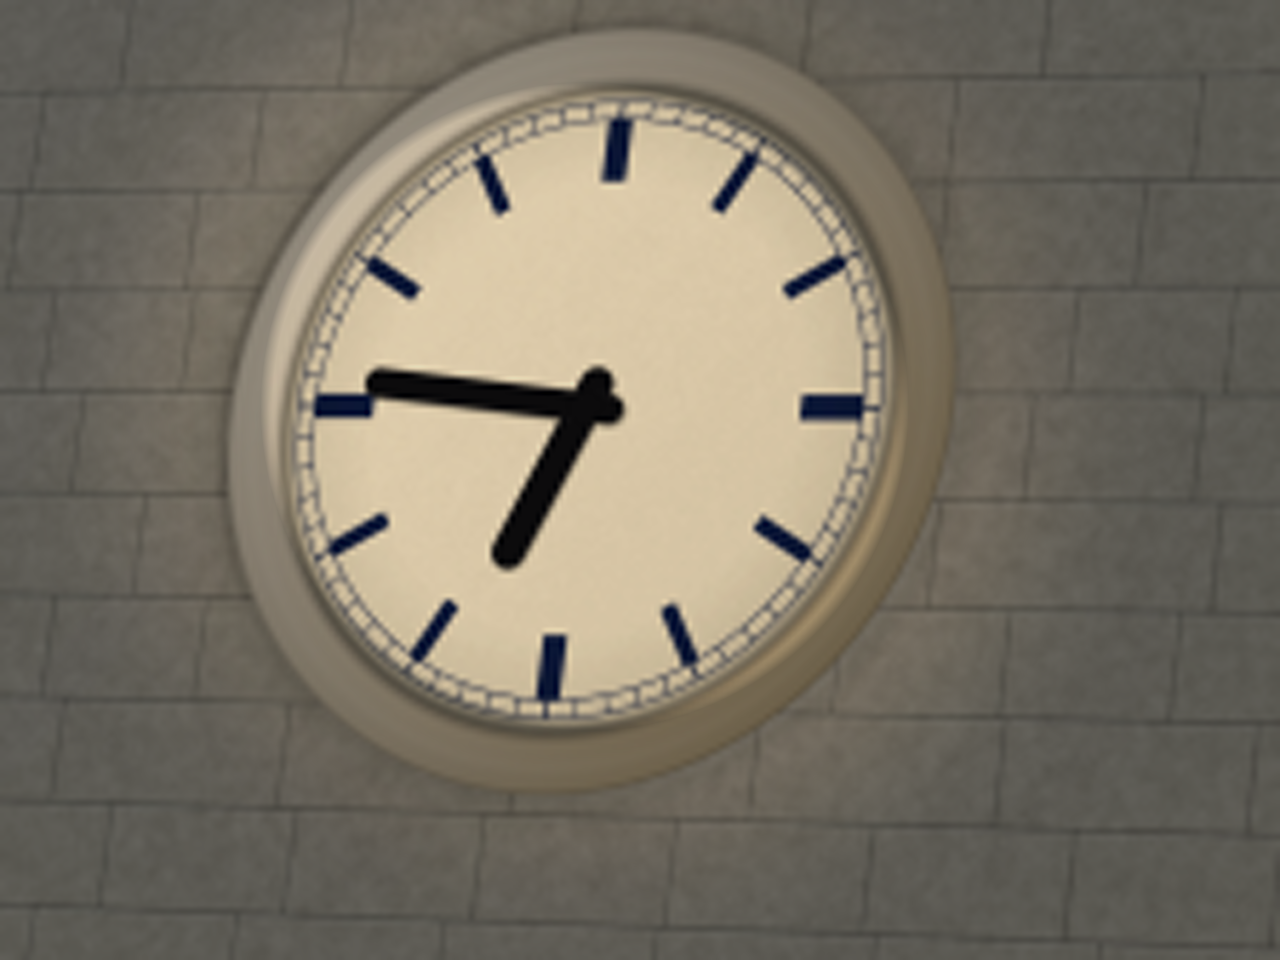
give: {"hour": 6, "minute": 46}
